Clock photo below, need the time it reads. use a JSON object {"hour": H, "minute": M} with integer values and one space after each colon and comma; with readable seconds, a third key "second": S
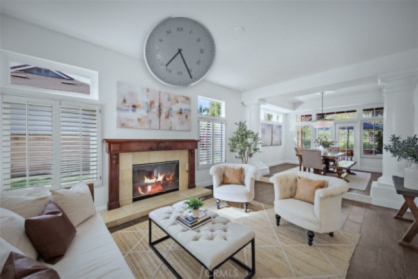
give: {"hour": 7, "minute": 26}
